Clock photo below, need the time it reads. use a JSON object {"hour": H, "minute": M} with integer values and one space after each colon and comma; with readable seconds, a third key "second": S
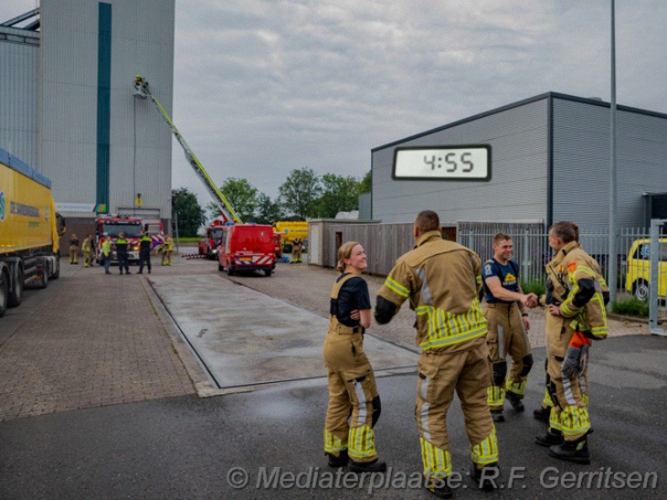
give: {"hour": 4, "minute": 55}
